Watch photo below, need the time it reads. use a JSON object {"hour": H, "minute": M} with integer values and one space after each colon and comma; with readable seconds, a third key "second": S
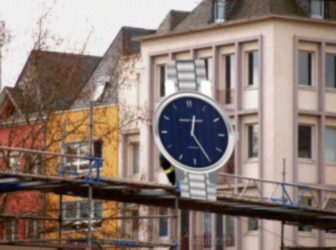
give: {"hour": 12, "minute": 25}
